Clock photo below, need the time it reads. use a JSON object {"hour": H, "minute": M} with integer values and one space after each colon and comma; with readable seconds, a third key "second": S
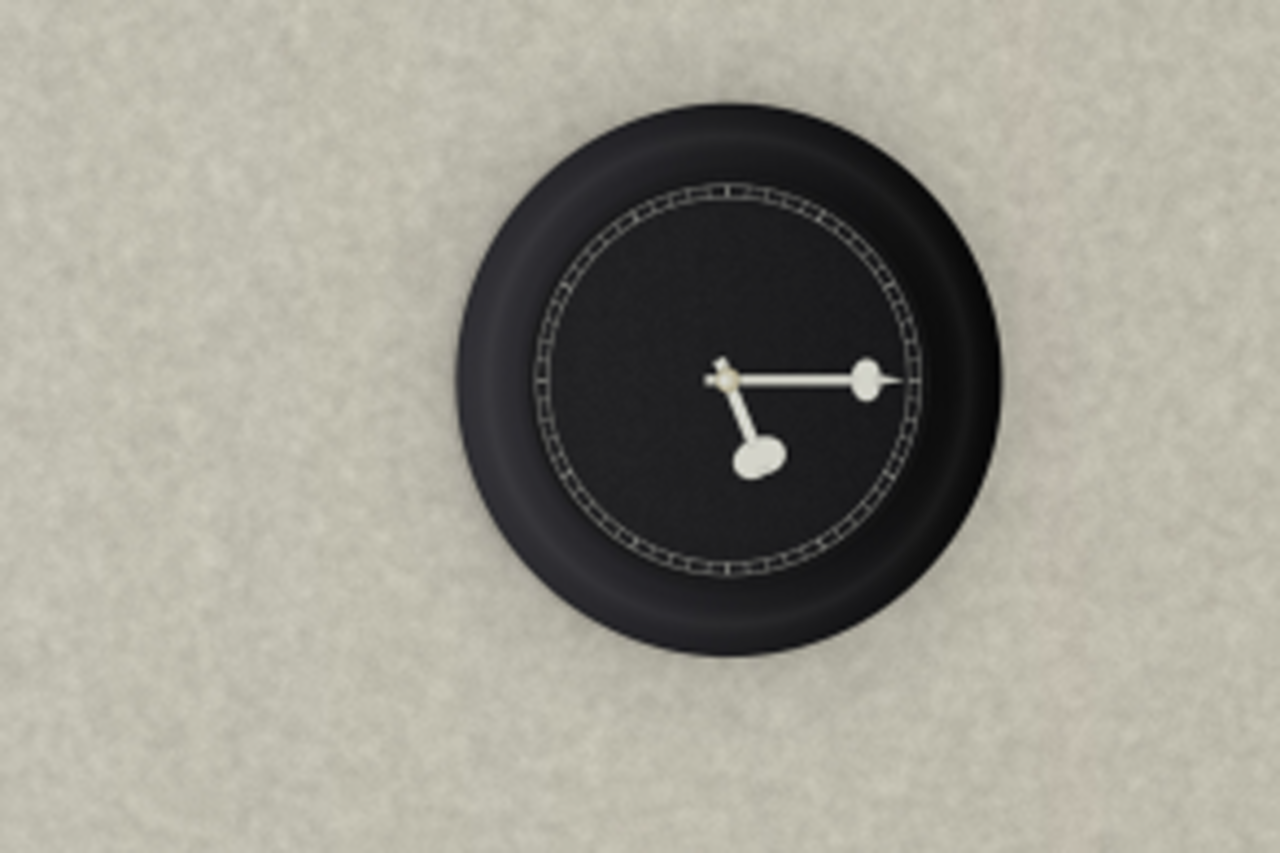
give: {"hour": 5, "minute": 15}
